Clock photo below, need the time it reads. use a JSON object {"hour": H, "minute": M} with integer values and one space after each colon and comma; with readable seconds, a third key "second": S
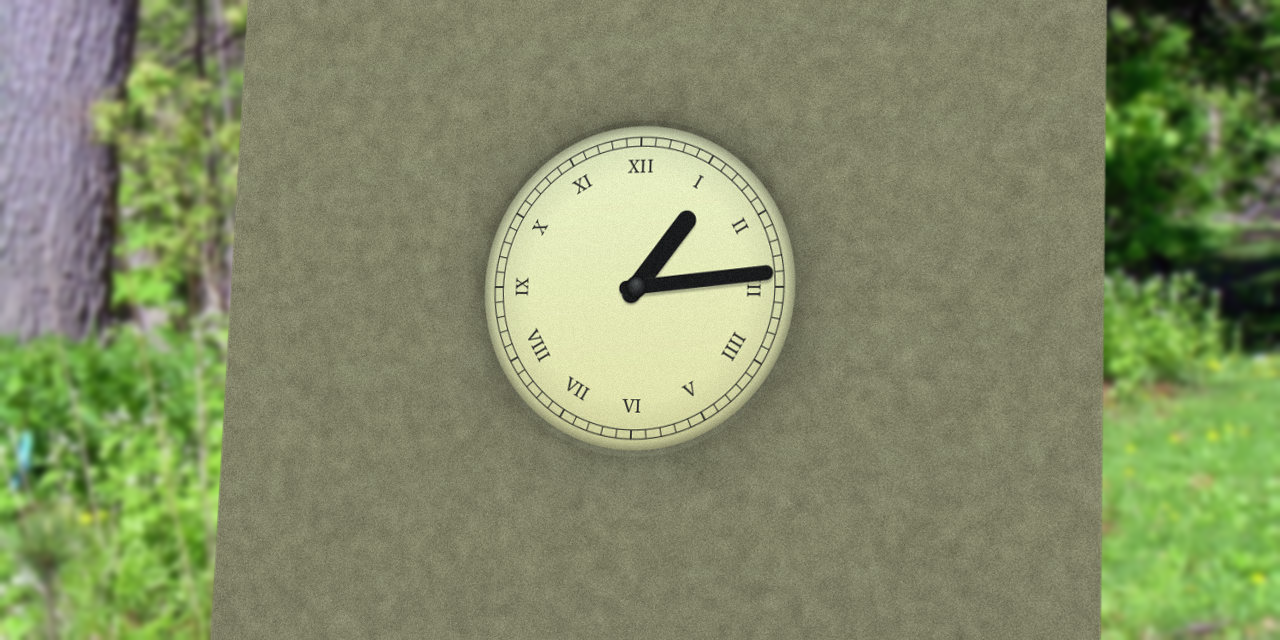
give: {"hour": 1, "minute": 14}
